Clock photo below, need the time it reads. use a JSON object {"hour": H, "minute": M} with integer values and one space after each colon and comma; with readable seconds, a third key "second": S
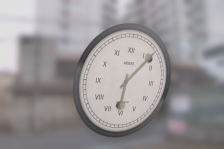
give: {"hour": 6, "minute": 7}
